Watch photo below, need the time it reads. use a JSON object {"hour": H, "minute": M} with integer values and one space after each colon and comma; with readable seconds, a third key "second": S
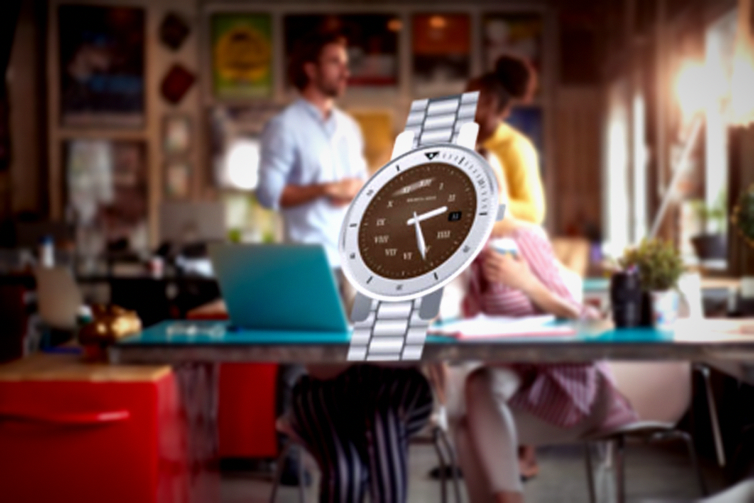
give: {"hour": 2, "minute": 26}
